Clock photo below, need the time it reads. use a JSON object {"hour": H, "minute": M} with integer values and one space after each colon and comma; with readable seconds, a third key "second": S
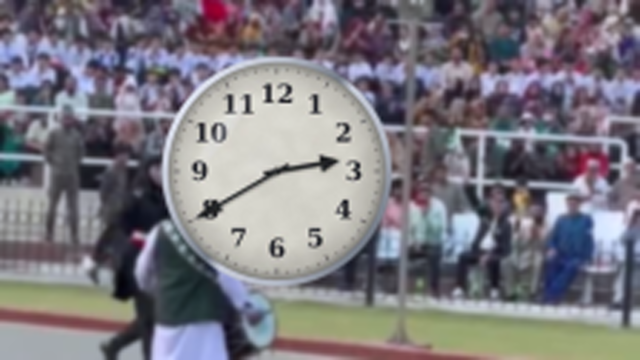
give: {"hour": 2, "minute": 40}
